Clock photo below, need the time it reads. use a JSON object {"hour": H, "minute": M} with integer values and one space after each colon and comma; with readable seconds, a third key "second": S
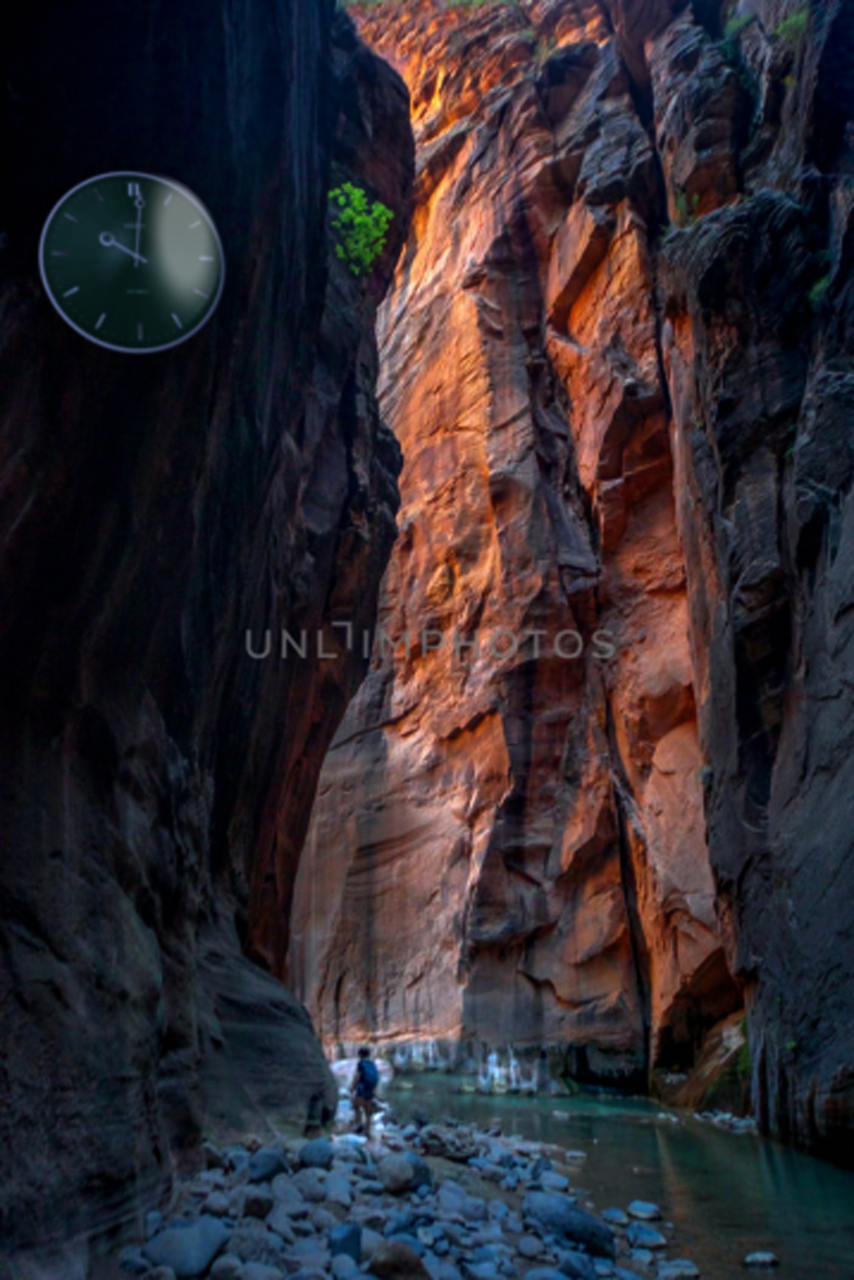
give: {"hour": 10, "minute": 1}
